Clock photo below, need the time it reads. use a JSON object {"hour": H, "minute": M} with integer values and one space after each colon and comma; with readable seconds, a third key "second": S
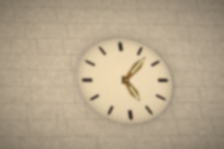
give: {"hour": 5, "minute": 7}
